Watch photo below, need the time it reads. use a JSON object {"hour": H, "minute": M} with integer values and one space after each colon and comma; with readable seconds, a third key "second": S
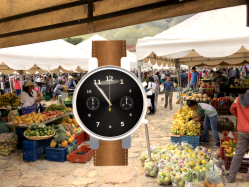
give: {"hour": 10, "minute": 54}
